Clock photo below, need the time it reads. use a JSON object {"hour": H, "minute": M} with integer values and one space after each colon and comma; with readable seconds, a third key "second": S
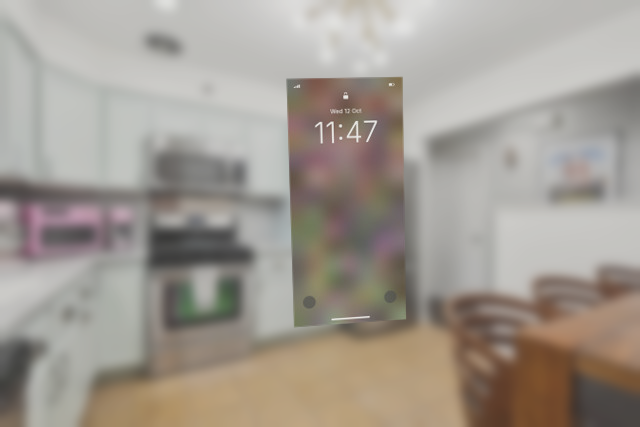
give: {"hour": 11, "minute": 47}
